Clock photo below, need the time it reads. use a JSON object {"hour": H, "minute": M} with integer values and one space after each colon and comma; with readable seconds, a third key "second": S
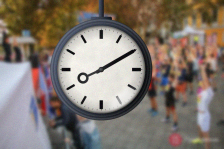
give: {"hour": 8, "minute": 10}
